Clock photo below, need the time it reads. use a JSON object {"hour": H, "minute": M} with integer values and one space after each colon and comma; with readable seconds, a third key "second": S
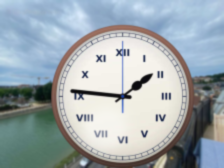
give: {"hour": 1, "minute": 46, "second": 0}
